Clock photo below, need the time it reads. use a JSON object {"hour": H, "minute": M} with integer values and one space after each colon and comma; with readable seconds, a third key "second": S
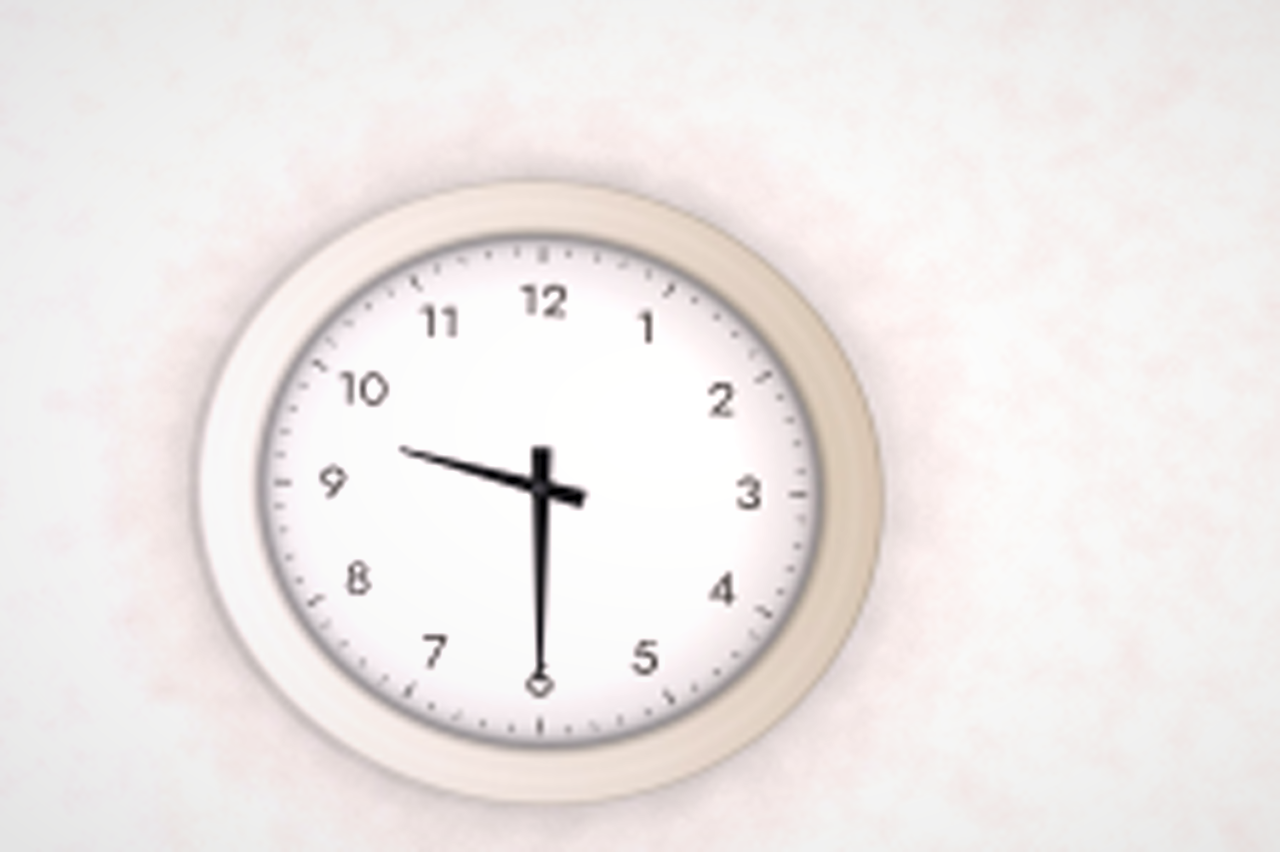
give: {"hour": 9, "minute": 30}
